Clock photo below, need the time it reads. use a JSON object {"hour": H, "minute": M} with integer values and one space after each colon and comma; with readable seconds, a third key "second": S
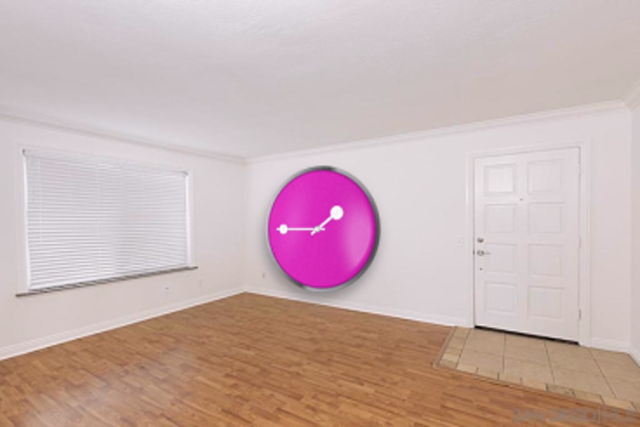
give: {"hour": 1, "minute": 45}
